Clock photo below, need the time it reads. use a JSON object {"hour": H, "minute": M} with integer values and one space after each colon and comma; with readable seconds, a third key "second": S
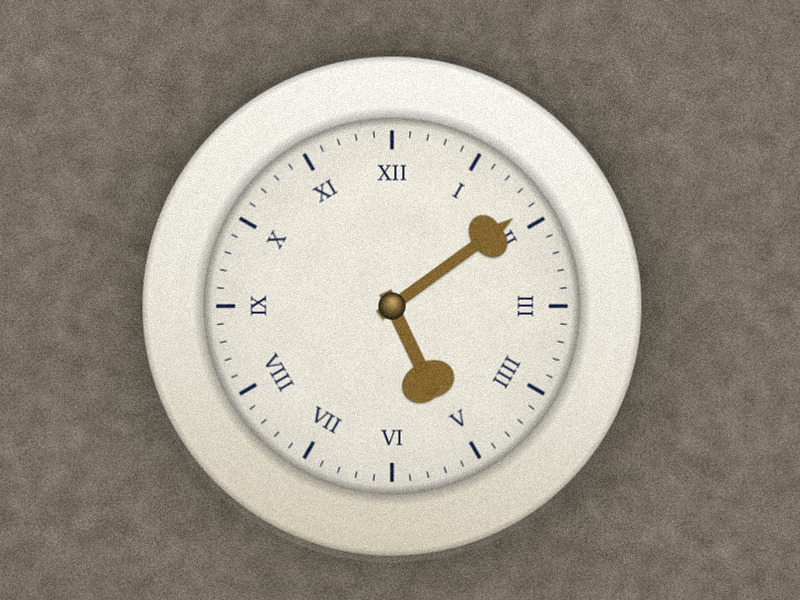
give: {"hour": 5, "minute": 9}
